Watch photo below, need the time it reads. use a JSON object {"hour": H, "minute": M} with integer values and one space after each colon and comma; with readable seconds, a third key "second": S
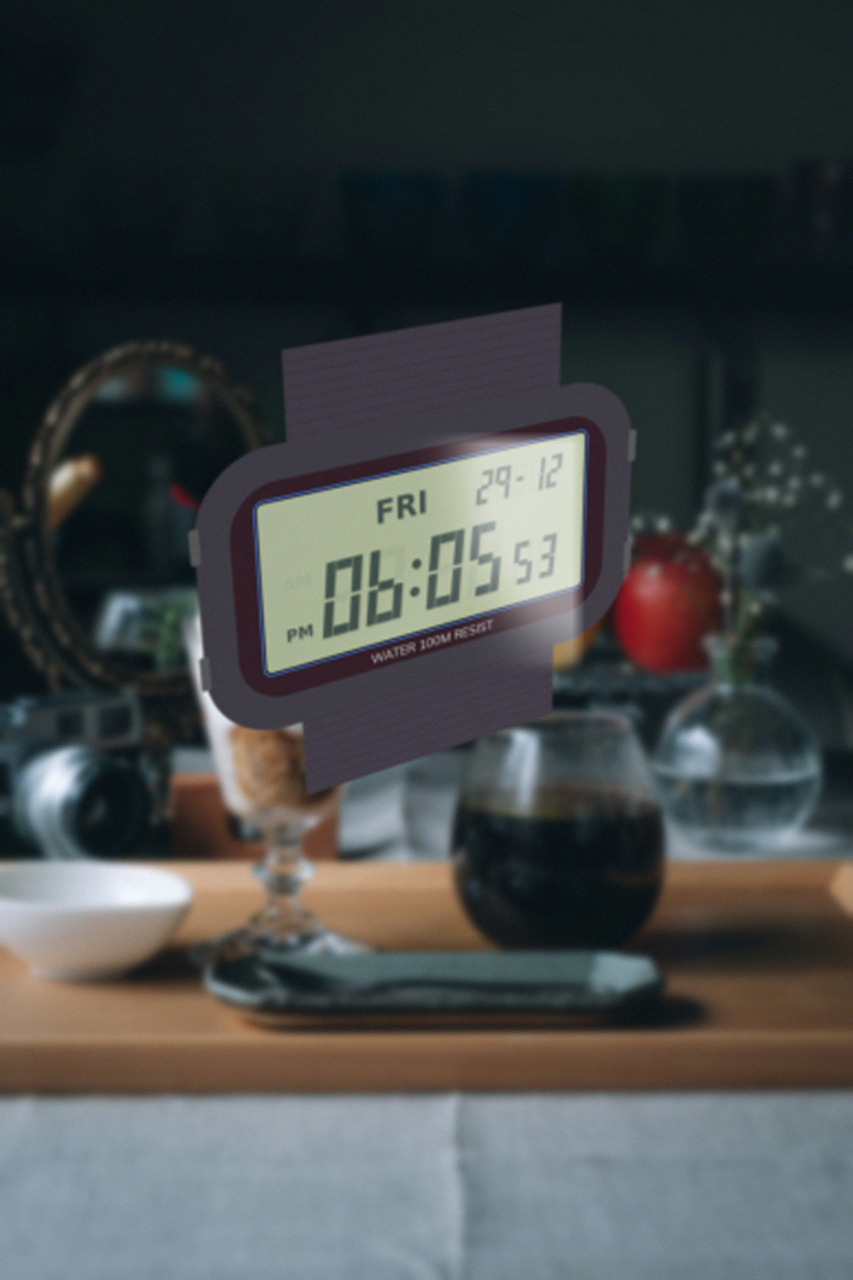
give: {"hour": 6, "minute": 5, "second": 53}
